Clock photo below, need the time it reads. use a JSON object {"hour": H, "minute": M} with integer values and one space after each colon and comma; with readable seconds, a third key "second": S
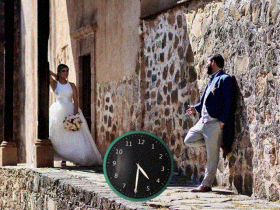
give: {"hour": 4, "minute": 30}
